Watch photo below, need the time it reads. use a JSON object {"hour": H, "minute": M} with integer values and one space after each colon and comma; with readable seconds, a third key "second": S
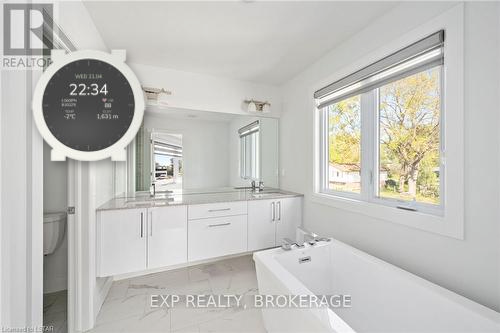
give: {"hour": 22, "minute": 34}
